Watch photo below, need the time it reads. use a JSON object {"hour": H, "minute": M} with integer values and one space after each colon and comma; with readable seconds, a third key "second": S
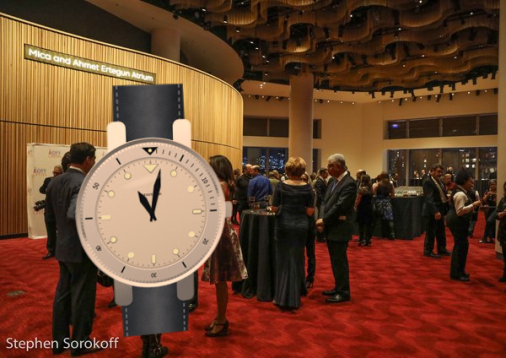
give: {"hour": 11, "minute": 2}
